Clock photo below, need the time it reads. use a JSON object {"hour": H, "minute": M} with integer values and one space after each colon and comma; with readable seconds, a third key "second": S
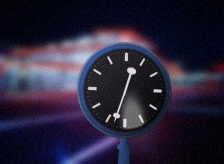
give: {"hour": 12, "minute": 33}
